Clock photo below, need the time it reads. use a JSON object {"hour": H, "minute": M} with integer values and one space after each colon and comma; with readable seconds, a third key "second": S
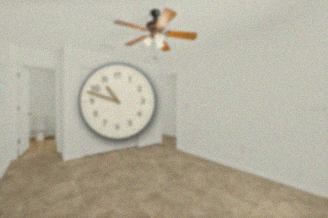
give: {"hour": 10, "minute": 48}
